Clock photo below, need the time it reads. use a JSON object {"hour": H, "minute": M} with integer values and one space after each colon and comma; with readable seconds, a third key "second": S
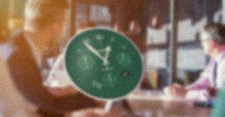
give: {"hour": 12, "minute": 54}
